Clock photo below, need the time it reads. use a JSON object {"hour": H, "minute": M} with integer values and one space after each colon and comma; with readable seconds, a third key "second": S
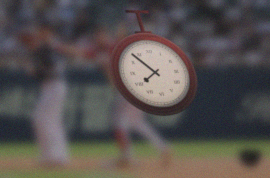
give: {"hour": 7, "minute": 53}
